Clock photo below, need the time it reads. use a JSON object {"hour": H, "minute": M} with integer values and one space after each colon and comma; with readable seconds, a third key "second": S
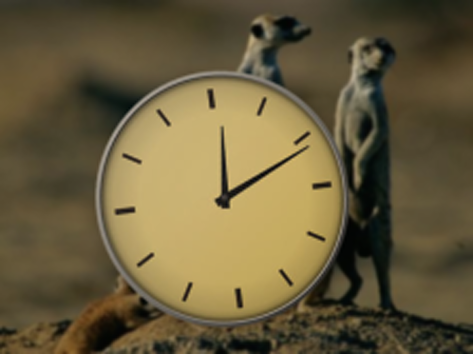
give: {"hour": 12, "minute": 11}
